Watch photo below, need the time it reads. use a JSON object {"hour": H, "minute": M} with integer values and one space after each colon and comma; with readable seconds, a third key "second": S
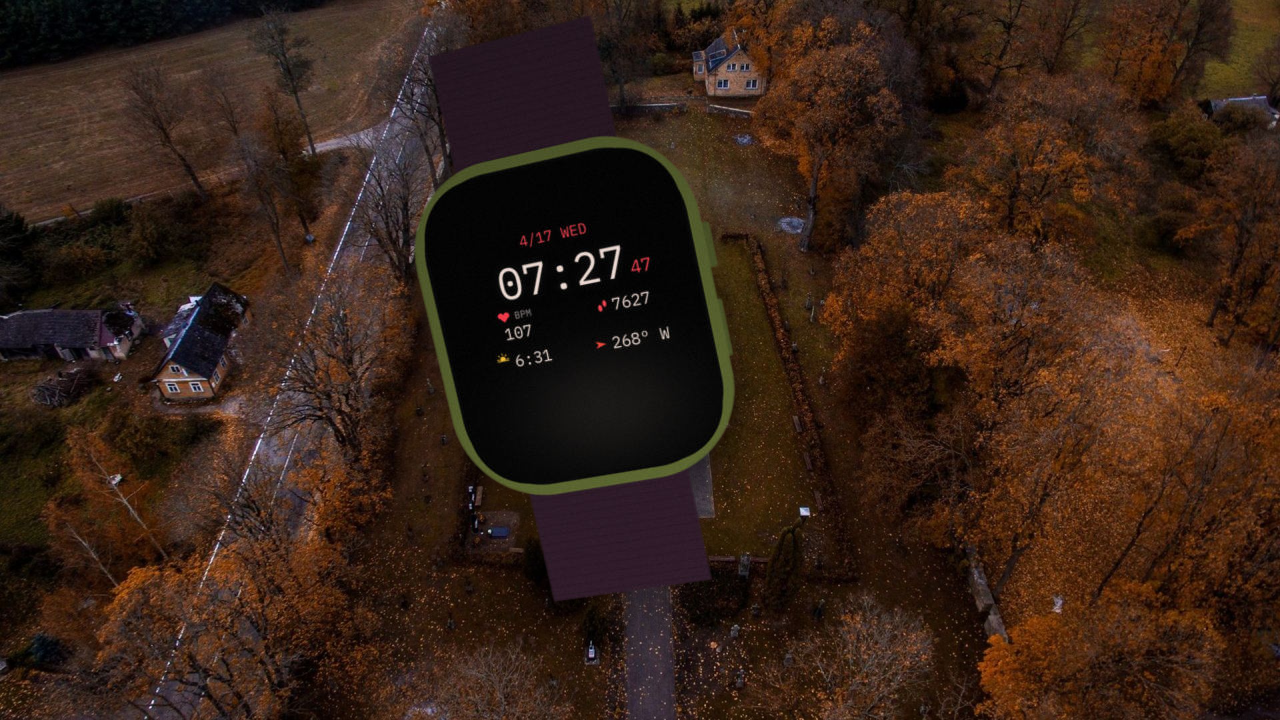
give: {"hour": 7, "minute": 27, "second": 47}
